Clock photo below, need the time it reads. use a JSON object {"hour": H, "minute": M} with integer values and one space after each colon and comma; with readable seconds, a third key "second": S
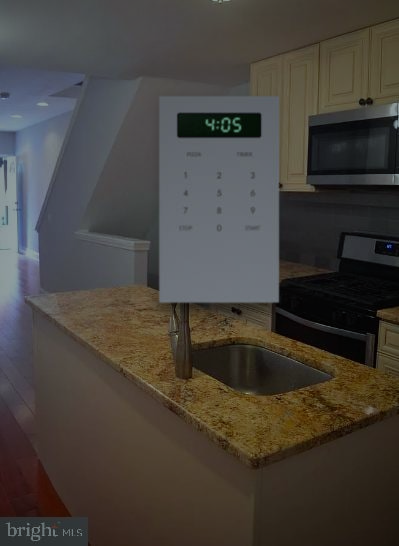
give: {"hour": 4, "minute": 5}
